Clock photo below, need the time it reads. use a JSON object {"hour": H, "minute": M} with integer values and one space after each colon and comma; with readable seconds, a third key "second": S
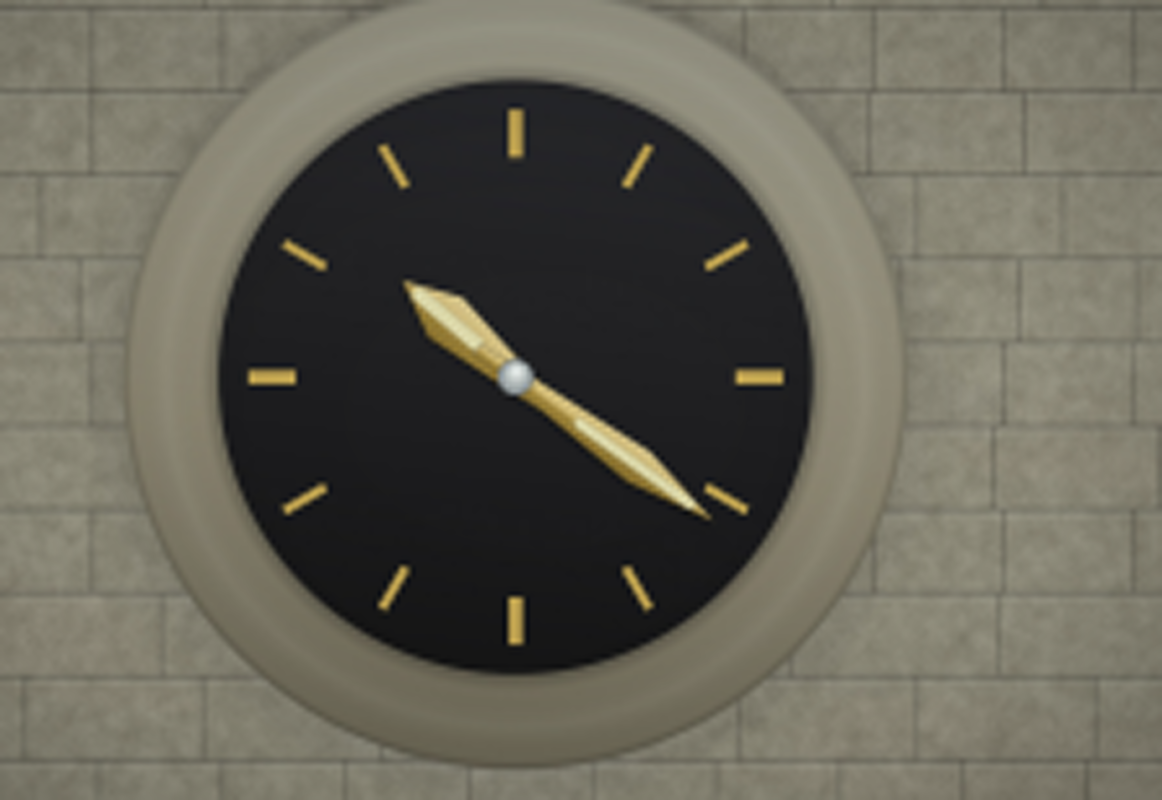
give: {"hour": 10, "minute": 21}
